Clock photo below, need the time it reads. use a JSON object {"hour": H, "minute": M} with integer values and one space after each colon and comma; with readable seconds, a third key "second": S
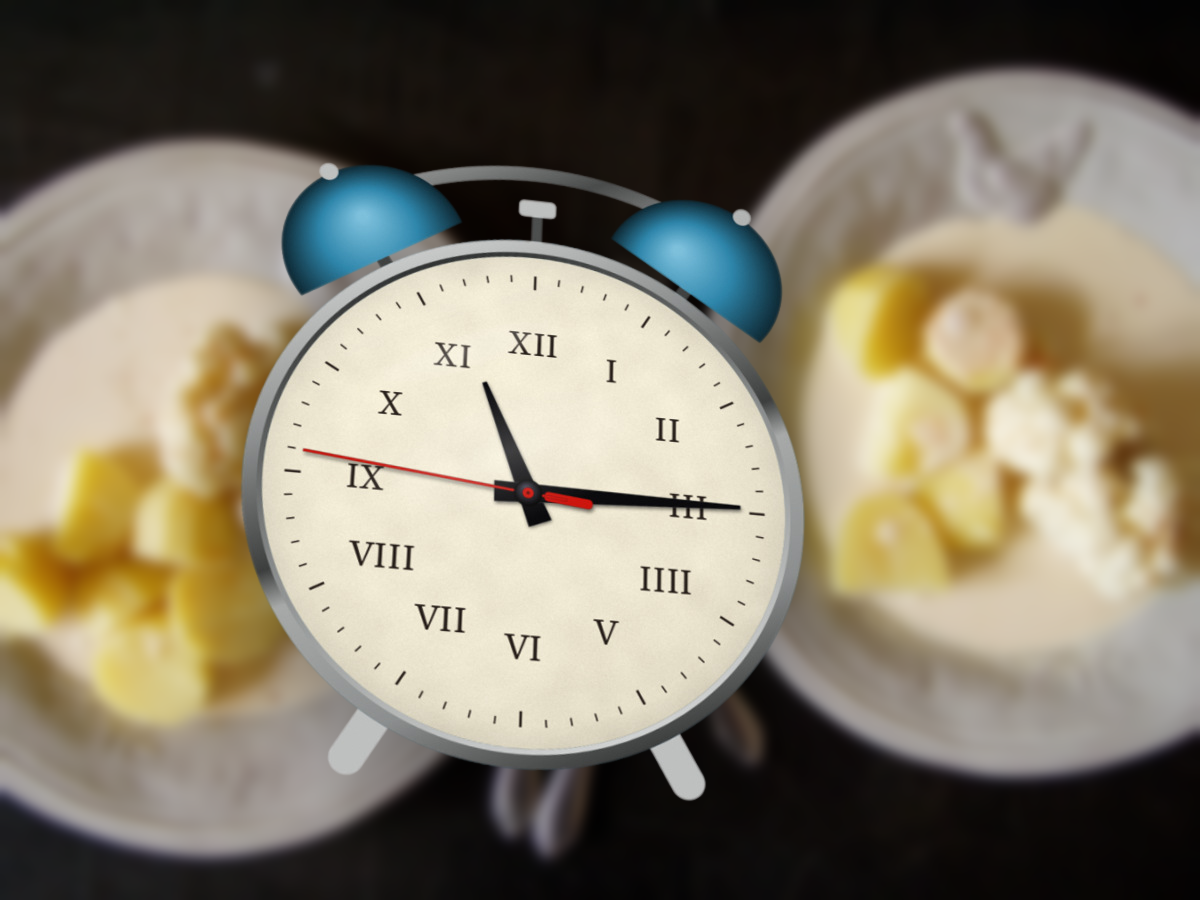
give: {"hour": 11, "minute": 14, "second": 46}
